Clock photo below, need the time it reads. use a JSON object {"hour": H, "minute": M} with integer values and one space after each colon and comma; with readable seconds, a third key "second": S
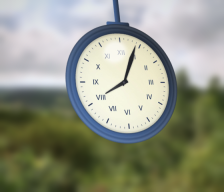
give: {"hour": 8, "minute": 4}
